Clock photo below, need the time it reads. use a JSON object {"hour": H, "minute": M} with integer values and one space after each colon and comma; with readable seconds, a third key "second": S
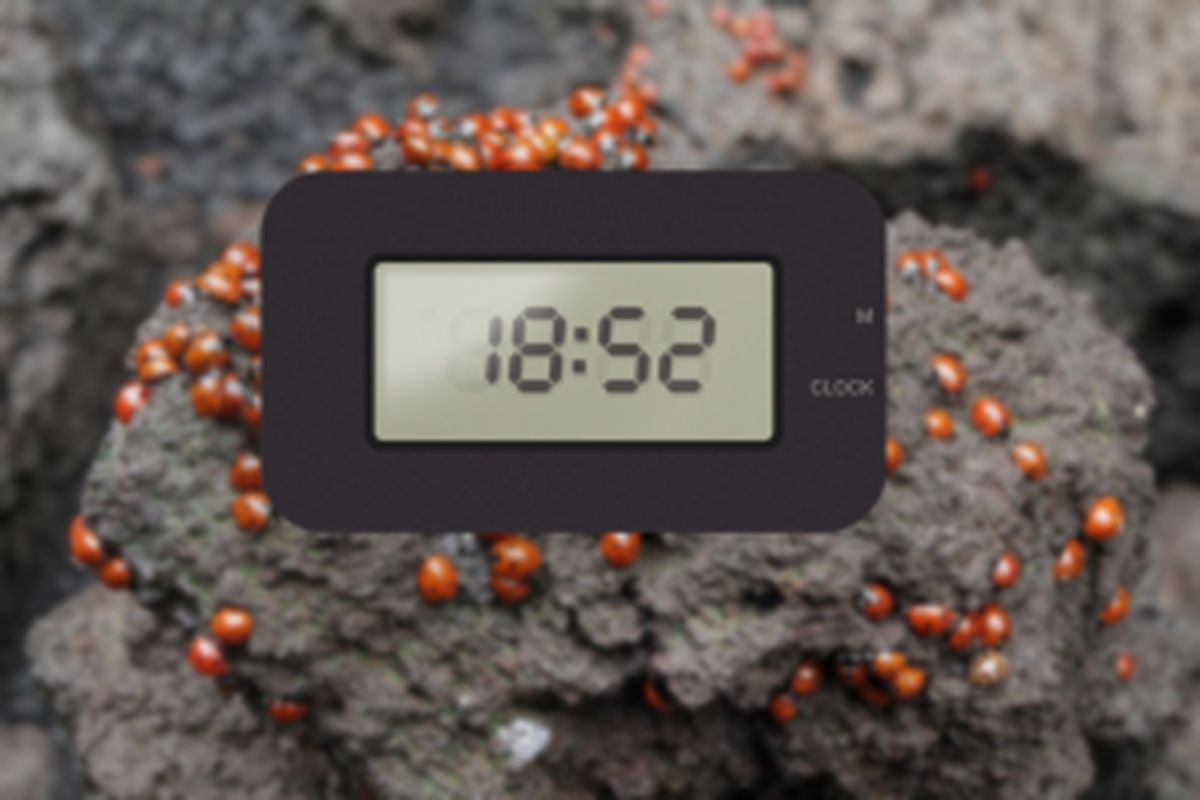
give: {"hour": 18, "minute": 52}
